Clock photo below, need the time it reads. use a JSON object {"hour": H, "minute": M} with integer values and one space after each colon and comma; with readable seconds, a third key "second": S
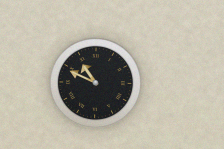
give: {"hour": 10, "minute": 49}
